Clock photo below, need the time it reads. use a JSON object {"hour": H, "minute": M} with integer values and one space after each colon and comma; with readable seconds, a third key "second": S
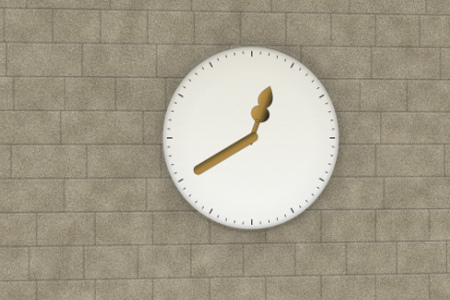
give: {"hour": 12, "minute": 40}
